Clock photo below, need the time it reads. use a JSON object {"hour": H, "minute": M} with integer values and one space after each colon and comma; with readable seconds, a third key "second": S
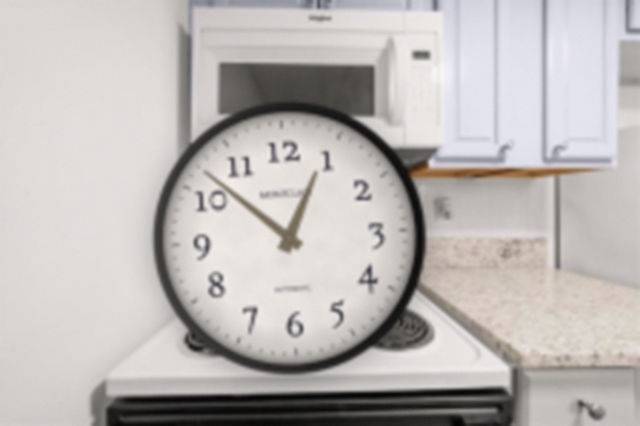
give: {"hour": 12, "minute": 52}
